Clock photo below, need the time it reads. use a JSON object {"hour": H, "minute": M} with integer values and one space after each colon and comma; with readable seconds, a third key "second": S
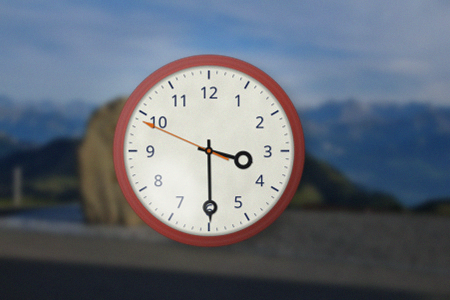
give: {"hour": 3, "minute": 29, "second": 49}
